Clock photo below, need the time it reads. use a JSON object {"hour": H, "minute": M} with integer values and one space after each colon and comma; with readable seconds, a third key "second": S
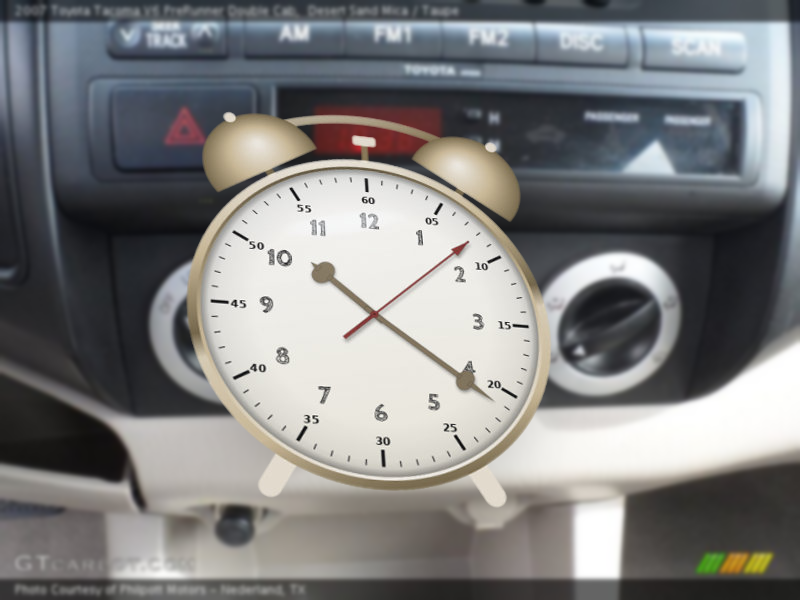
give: {"hour": 10, "minute": 21, "second": 8}
